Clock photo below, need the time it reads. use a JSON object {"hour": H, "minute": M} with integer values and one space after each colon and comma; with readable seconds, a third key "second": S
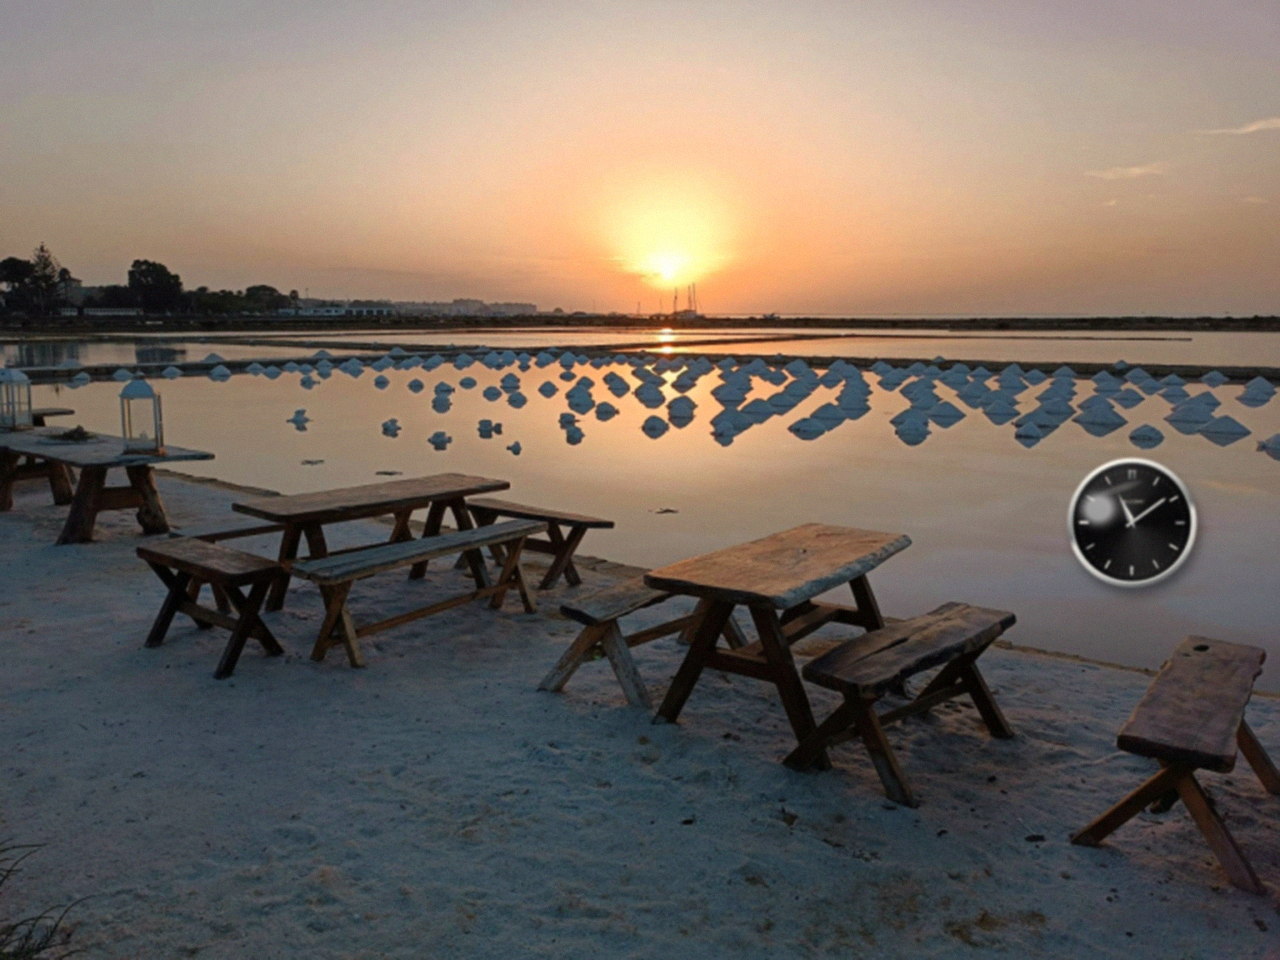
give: {"hour": 11, "minute": 9}
